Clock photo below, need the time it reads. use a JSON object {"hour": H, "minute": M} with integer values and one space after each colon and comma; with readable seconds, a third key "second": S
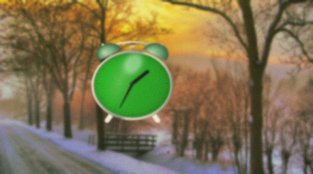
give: {"hour": 1, "minute": 34}
